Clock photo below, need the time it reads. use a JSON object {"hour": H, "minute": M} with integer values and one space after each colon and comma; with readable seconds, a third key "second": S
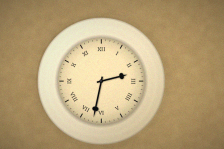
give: {"hour": 2, "minute": 32}
